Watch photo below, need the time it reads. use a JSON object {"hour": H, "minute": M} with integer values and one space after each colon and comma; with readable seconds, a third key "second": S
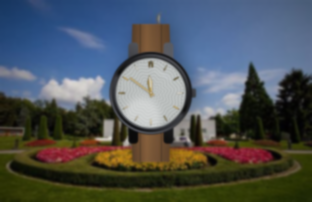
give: {"hour": 11, "minute": 51}
